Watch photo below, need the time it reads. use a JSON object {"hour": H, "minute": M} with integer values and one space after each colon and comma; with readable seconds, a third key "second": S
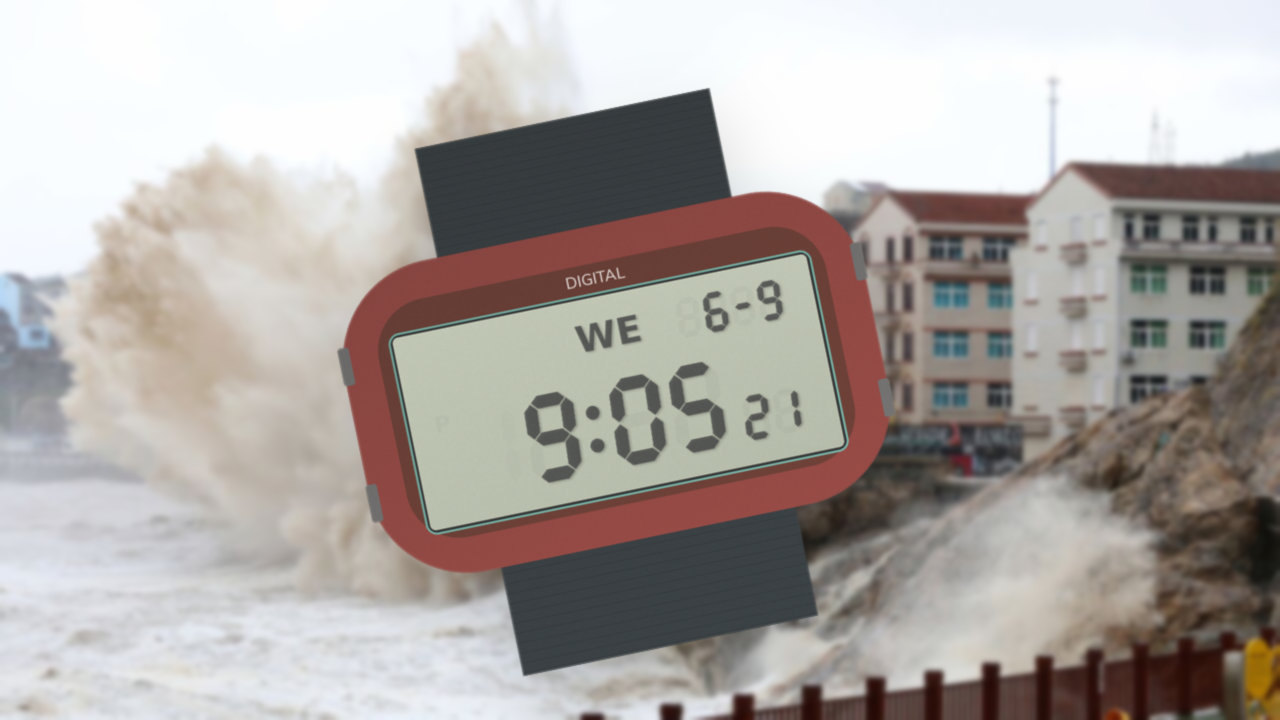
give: {"hour": 9, "minute": 5, "second": 21}
